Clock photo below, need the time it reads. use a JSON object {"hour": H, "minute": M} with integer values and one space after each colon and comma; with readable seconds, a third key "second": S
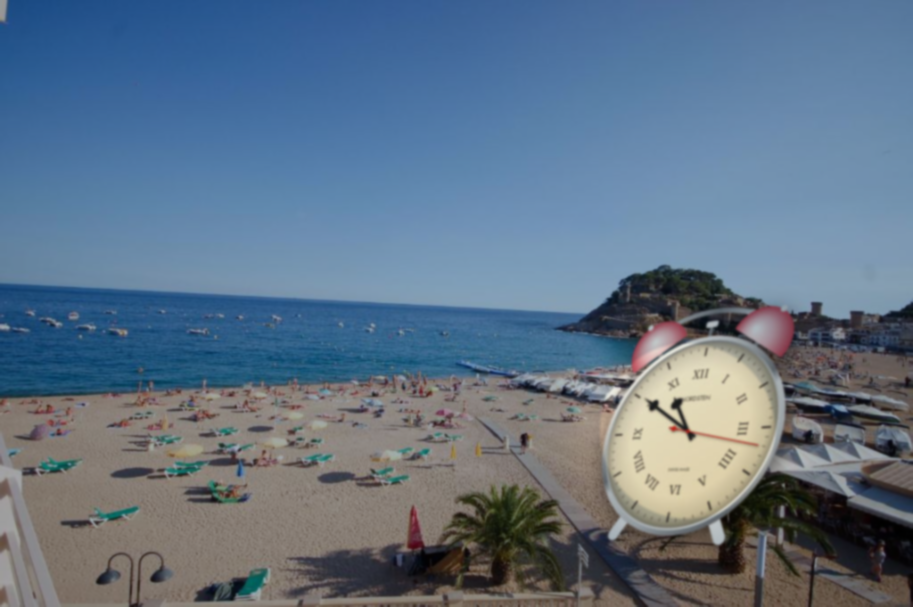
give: {"hour": 10, "minute": 50, "second": 17}
